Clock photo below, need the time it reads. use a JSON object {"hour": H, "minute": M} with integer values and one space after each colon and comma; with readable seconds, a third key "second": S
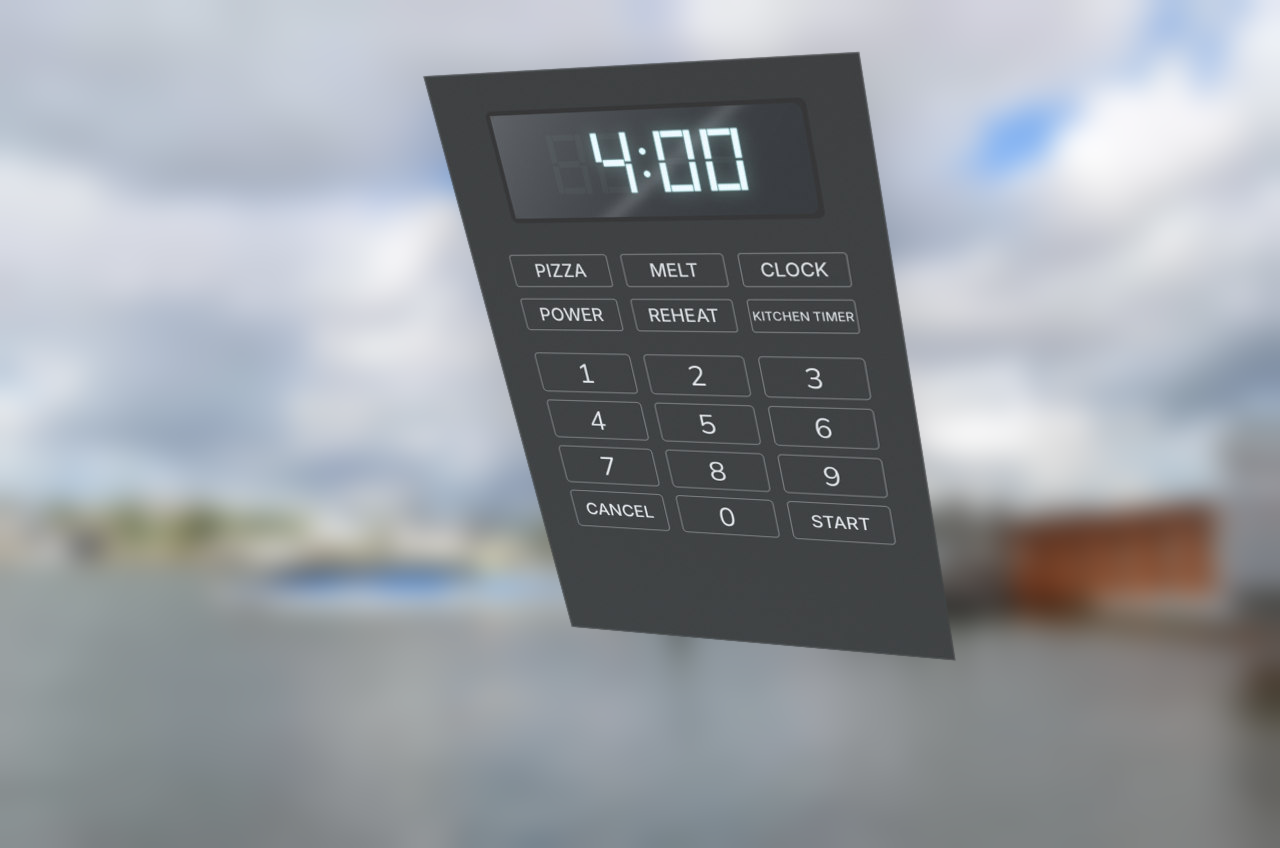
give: {"hour": 4, "minute": 0}
